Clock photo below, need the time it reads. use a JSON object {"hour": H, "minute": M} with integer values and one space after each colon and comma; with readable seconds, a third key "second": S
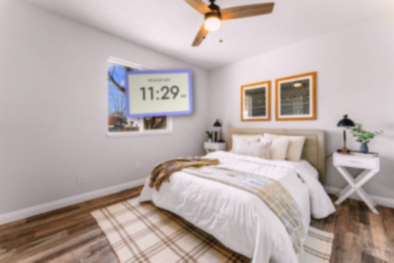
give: {"hour": 11, "minute": 29}
